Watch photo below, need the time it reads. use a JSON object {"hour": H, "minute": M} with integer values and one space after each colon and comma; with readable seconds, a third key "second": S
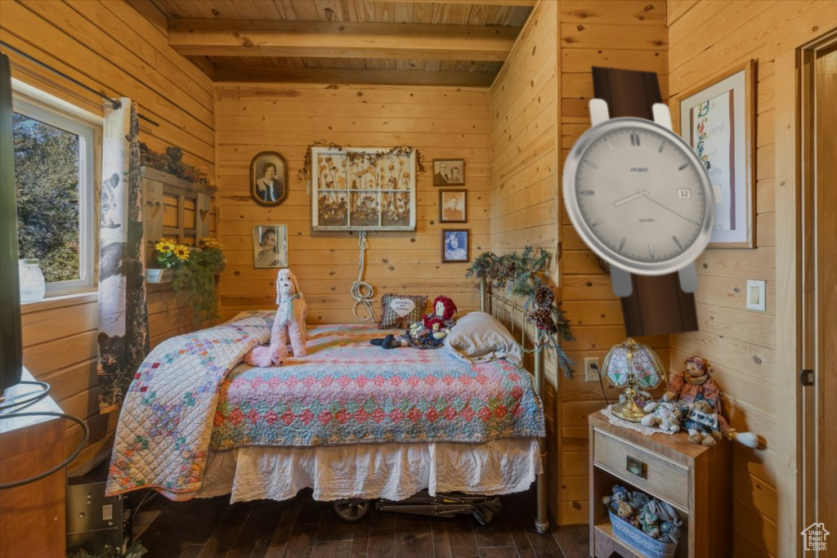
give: {"hour": 8, "minute": 20}
